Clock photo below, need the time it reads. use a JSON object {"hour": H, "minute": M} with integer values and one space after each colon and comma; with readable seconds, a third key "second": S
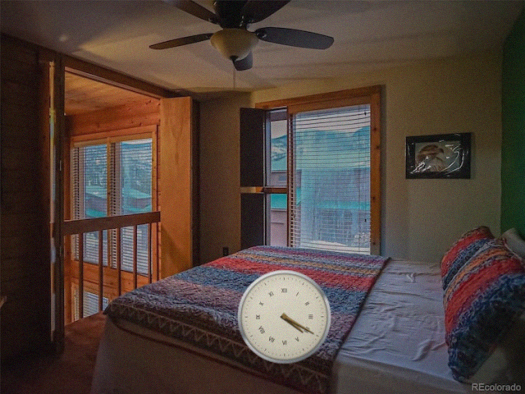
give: {"hour": 4, "minute": 20}
